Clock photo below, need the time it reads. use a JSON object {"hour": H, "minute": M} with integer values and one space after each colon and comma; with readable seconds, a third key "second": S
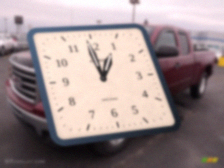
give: {"hour": 12, "minute": 59}
